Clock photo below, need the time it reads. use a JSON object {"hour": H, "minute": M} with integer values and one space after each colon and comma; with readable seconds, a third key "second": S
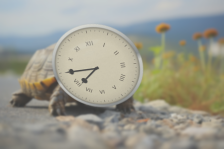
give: {"hour": 7, "minute": 45}
